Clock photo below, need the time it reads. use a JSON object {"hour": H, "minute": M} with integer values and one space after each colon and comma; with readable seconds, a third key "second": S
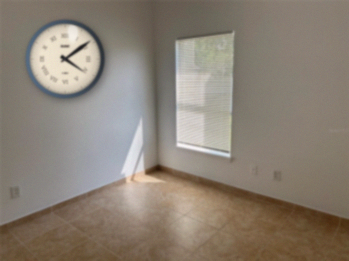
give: {"hour": 4, "minute": 9}
